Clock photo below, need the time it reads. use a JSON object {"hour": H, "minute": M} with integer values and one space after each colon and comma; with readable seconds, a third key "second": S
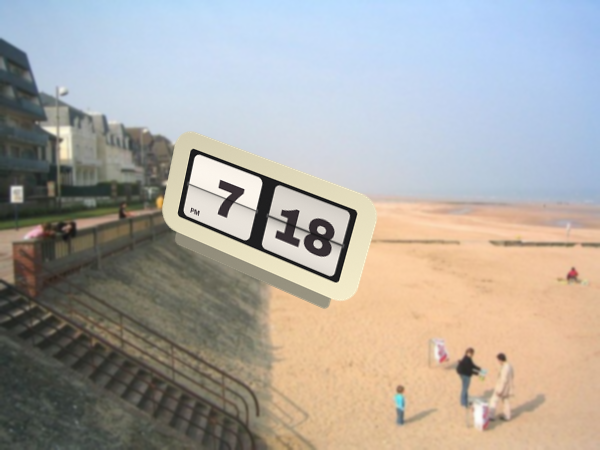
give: {"hour": 7, "minute": 18}
